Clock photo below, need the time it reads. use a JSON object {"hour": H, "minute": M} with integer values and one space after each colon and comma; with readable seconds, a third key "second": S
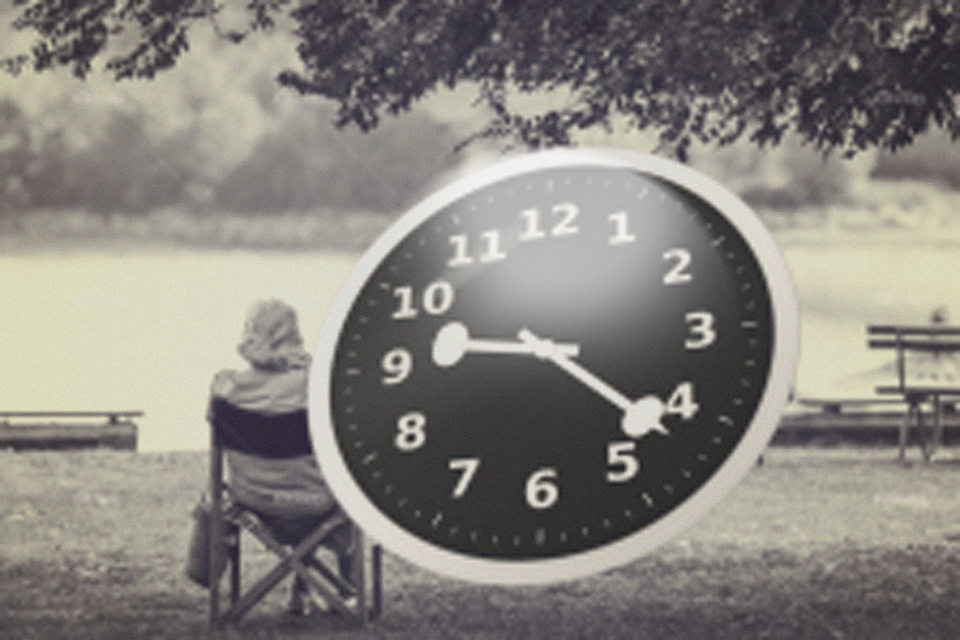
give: {"hour": 9, "minute": 22}
